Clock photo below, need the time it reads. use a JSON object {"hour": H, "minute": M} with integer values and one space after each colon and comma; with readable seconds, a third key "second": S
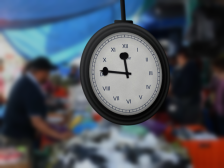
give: {"hour": 11, "minute": 46}
